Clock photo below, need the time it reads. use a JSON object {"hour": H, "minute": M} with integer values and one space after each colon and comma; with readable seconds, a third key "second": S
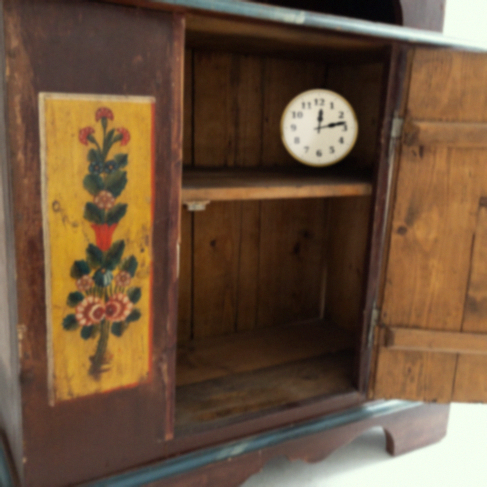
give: {"hour": 12, "minute": 13}
